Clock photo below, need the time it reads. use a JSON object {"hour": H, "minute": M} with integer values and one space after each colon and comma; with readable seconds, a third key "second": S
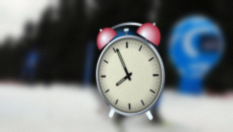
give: {"hour": 7, "minute": 56}
